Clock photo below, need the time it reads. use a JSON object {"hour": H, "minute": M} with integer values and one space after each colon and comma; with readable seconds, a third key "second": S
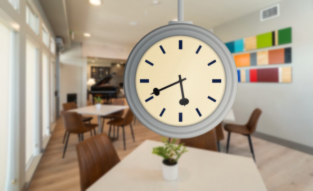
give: {"hour": 5, "minute": 41}
